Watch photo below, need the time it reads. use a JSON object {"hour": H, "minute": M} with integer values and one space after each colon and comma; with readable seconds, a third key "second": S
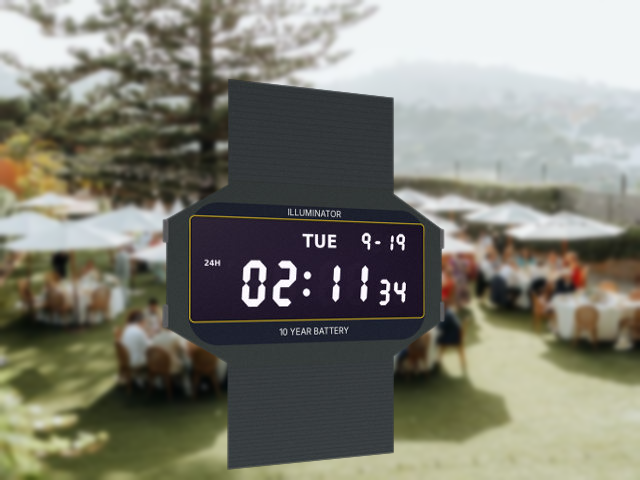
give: {"hour": 2, "minute": 11, "second": 34}
